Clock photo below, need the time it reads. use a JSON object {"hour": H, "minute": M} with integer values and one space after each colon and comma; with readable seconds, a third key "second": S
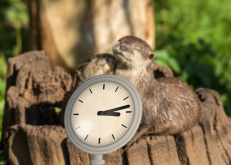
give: {"hour": 3, "minute": 13}
